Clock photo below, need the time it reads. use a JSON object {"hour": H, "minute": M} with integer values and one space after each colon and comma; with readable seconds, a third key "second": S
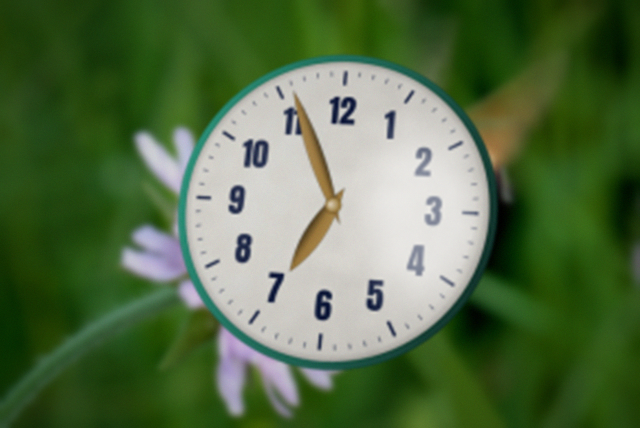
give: {"hour": 6, "minute": 56}
